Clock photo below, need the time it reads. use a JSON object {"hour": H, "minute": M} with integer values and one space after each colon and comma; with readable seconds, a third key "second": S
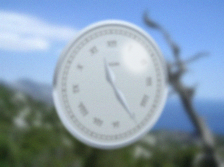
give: {"hour": 11, "minute": 25}
